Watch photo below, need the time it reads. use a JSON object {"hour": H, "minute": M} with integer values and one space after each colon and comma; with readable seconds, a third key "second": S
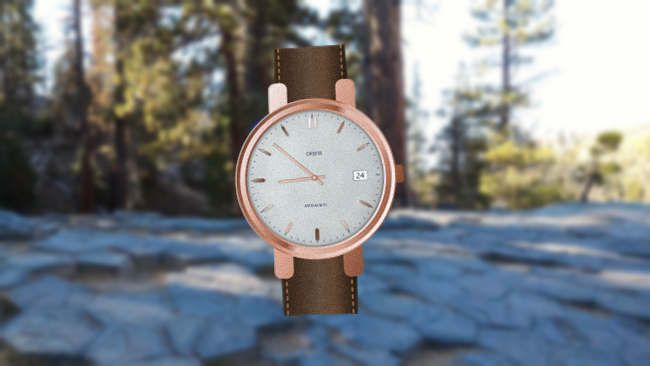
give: {"hour": 8, "minute": 52}
